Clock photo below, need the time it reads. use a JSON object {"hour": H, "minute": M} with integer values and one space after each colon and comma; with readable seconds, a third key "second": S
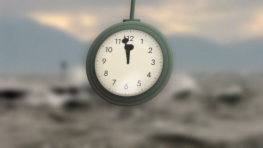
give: {"hour": 11, "minute": 58}
